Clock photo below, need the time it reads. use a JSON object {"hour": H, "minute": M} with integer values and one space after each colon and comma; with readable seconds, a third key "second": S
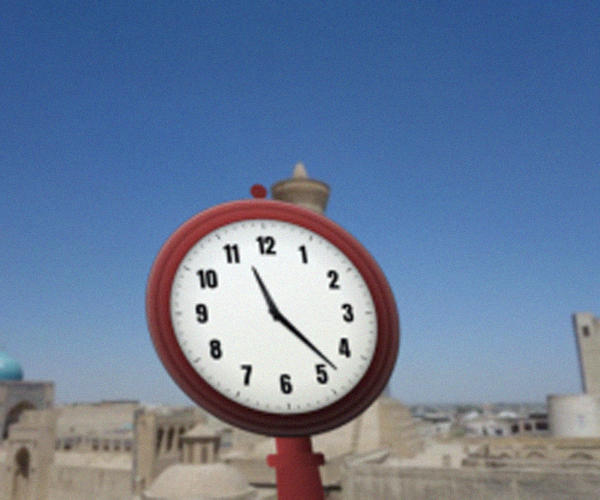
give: {"hour": 11, "minute": 23}
